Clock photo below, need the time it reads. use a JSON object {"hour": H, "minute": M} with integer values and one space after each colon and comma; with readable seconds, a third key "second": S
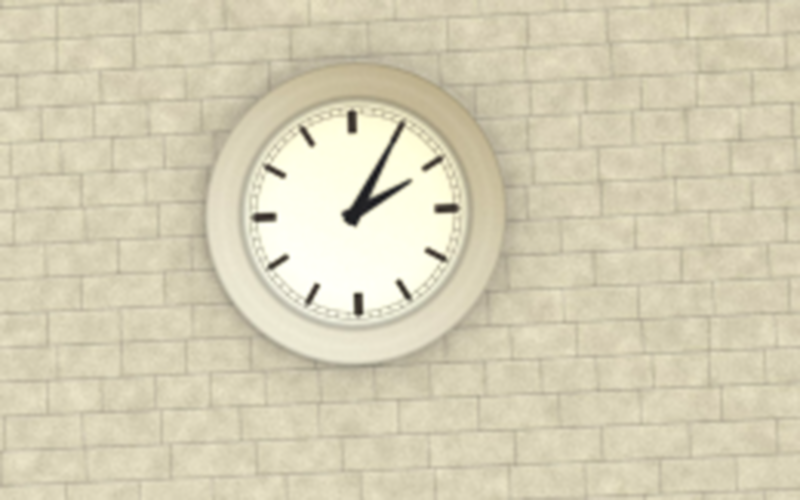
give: {"hour": 2, "minute": 5}
